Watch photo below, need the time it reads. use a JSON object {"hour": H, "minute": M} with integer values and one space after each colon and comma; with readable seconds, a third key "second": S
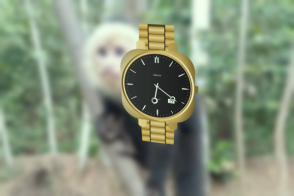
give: {"hour": 6, "minute": 21}
